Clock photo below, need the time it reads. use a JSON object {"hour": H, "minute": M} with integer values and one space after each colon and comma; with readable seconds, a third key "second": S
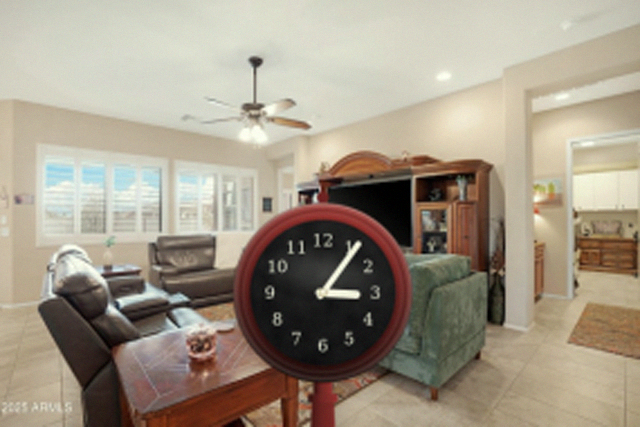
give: {"hour": 3, "minute": 6}
